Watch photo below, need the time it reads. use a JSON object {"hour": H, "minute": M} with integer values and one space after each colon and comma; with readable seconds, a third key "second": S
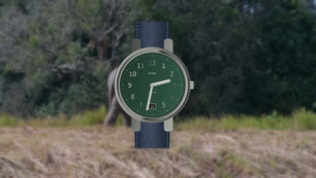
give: {"hour": 2, "minute": 32}
